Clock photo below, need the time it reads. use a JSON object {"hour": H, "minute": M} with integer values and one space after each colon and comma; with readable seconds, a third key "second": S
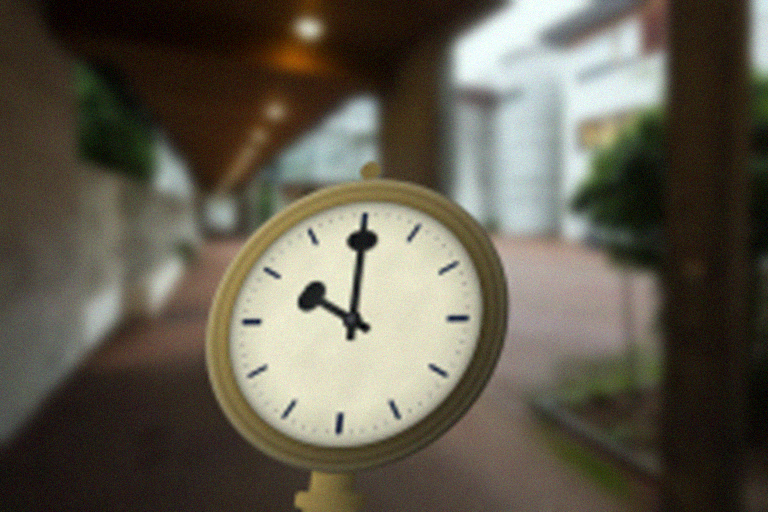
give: {"hour": 10, "minute": 0}
